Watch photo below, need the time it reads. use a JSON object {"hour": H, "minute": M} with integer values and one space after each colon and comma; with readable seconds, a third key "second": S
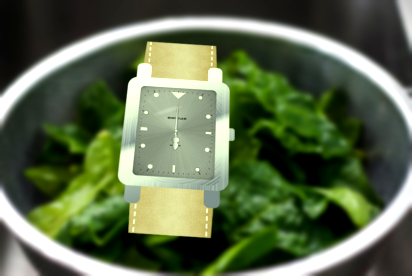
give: {"hour": 6, "minute": 0}
